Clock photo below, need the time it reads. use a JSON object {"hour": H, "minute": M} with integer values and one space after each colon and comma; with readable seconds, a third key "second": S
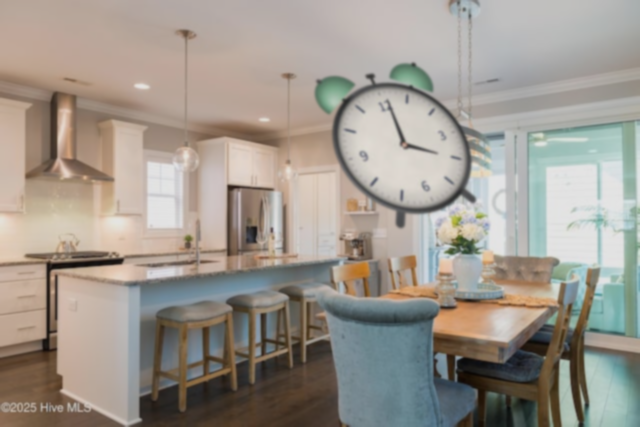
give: {"hour": 4, "minute": 1}
